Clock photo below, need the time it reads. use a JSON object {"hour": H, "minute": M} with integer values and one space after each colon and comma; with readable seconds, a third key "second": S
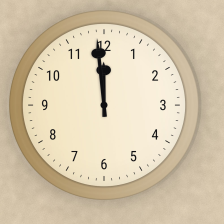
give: {"hour": 11, "minute": 59}
